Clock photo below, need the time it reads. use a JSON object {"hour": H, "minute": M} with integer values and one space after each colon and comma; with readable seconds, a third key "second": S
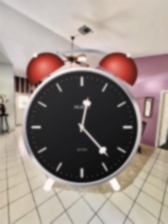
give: {"hour": 12, "minute": 23}
